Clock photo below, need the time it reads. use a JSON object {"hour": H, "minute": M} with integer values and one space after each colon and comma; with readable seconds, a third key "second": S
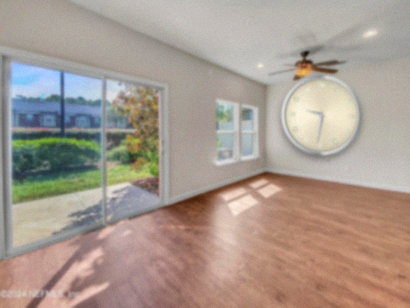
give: {"hour": 9, "minute": 31}
